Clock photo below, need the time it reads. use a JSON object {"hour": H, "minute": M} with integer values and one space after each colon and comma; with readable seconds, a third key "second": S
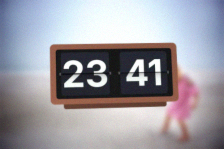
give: {"hour": 23, "minute": 41}
